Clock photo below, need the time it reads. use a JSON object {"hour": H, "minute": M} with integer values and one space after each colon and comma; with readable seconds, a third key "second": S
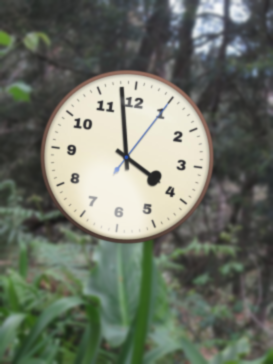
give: {"hour": 3, "minute": 58, "second": 5}
